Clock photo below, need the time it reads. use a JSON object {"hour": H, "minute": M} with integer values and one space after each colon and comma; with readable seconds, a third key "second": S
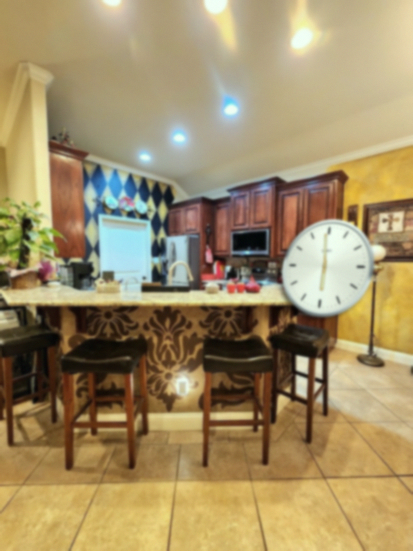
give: {"hour": 5, "minute": 59}
